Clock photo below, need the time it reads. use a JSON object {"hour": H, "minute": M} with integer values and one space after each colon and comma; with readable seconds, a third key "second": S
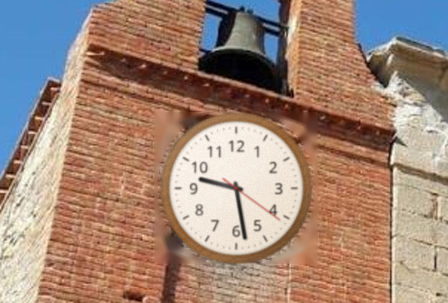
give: {"hour": 9, "minute": 28, "second": 21}
